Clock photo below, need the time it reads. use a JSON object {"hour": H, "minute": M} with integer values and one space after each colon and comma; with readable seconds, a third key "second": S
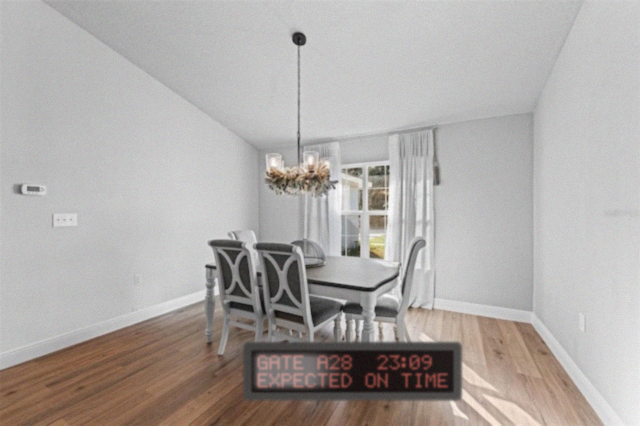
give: {"hour": 23, "minute": 9}
